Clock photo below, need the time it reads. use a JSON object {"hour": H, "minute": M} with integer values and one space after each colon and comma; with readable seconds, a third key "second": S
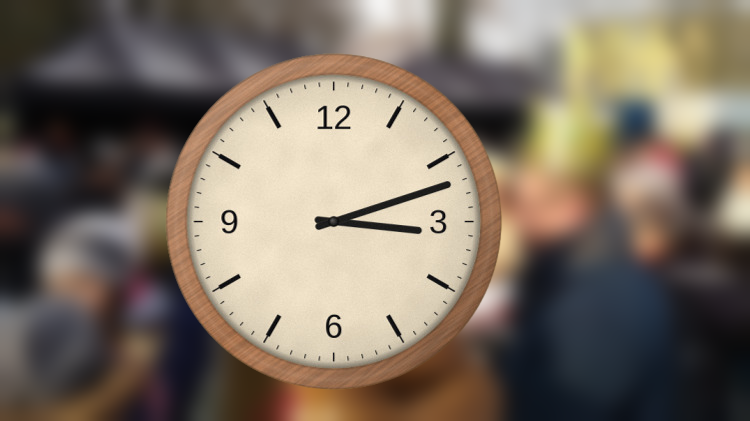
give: {"hour": 3, "minute": 12}
